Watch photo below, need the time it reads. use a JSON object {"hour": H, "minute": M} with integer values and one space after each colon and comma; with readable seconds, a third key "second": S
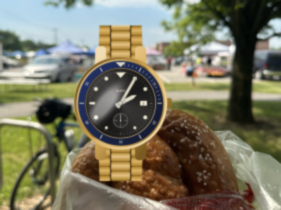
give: {"hour": 2, "minute": 5}
